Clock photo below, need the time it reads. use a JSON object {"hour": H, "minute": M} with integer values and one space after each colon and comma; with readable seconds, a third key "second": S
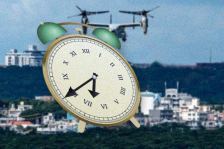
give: {"hour": 6, "minute": 40}
